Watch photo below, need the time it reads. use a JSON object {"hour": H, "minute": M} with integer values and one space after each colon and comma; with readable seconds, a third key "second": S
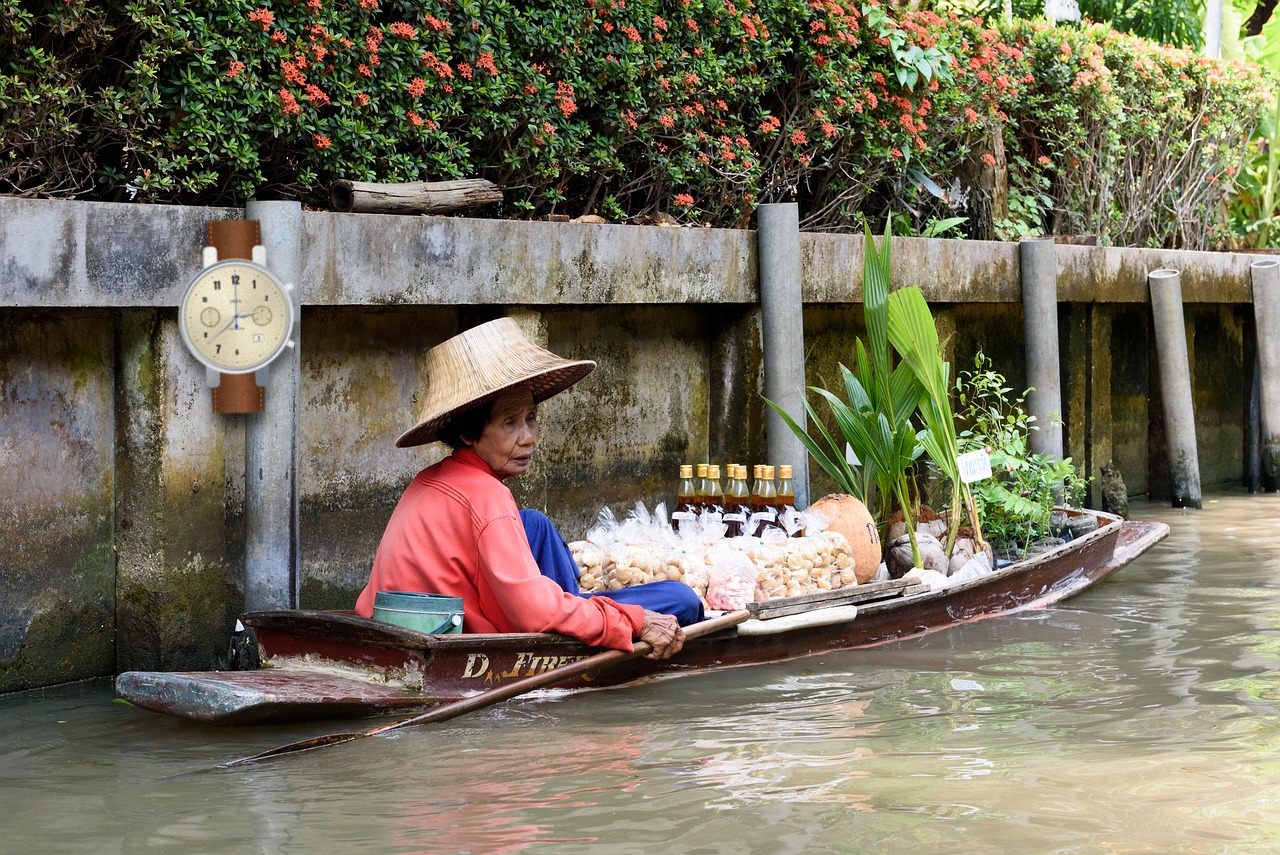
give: {"hour": 2, "minute": 38}
